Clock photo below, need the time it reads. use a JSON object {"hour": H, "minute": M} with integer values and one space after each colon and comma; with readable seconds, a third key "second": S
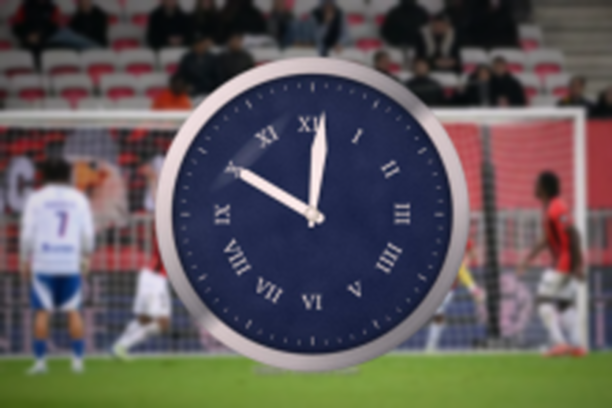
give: {"hour": 10, "minute": 1}
